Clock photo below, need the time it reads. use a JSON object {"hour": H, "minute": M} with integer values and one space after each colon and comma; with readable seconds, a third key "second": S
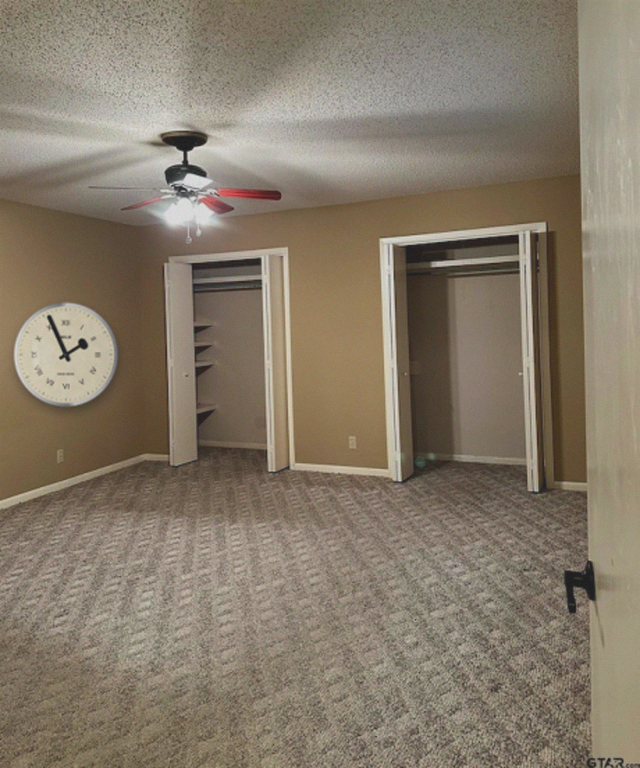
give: {"hour": 1, "minute": 56}
